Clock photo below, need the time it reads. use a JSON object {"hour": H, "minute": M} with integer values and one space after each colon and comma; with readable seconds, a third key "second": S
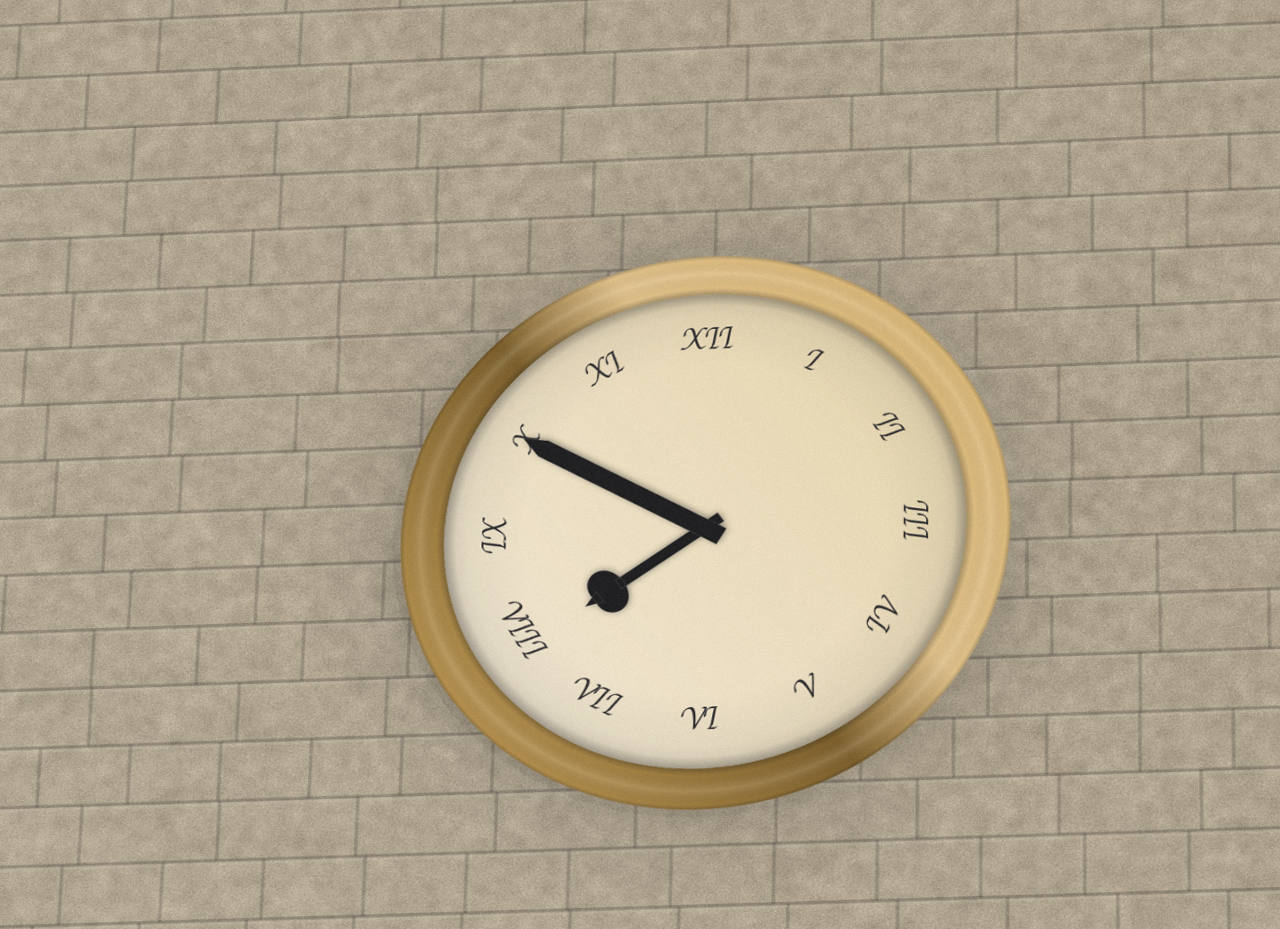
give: {"hour": 7, "minute": 50}
